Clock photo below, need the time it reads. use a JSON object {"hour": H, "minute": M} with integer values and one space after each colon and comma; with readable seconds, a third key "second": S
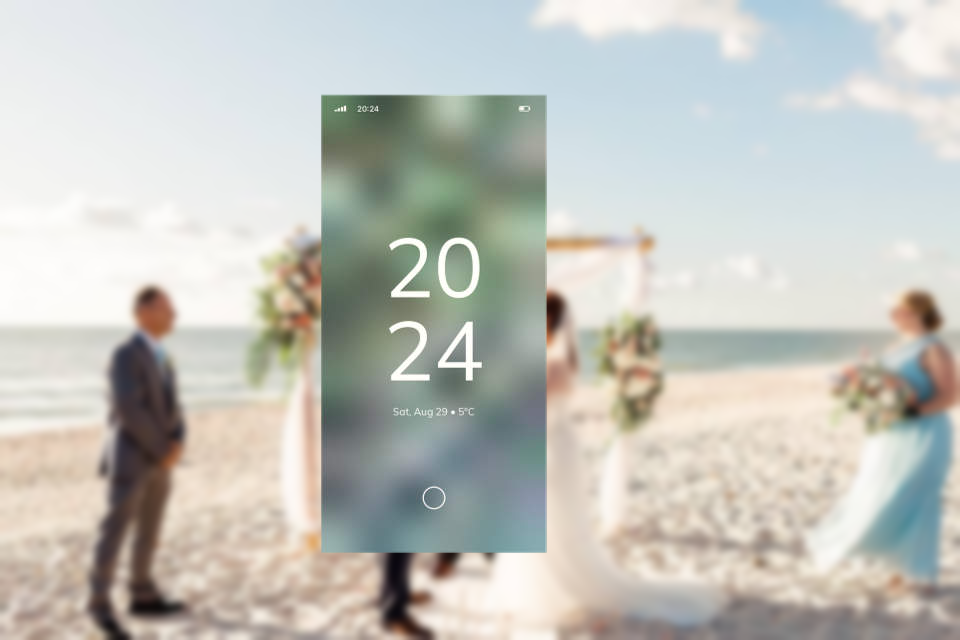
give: {"hour": 20, "minute": 24}
